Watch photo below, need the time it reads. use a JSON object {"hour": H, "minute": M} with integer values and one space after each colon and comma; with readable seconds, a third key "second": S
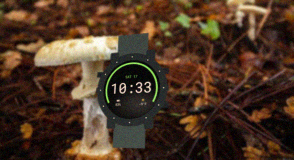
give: {"hour": 10, "minute": 33}
